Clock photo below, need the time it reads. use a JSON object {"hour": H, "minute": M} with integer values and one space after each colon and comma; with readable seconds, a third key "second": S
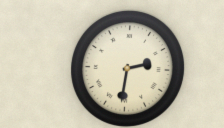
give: {"hour": 2, "minute": 31}
